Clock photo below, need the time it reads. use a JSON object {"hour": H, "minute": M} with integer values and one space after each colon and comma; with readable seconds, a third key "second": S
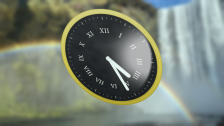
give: {"hour": 4, "minute": 26}
